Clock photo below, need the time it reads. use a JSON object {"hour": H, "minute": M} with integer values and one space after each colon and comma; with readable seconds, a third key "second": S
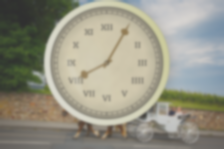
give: {"hour": 8, "minute": 5}
